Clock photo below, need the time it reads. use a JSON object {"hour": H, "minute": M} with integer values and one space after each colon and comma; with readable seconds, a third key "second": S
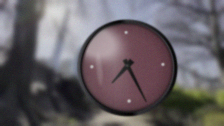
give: {"hour": 7, "minute": 26}
